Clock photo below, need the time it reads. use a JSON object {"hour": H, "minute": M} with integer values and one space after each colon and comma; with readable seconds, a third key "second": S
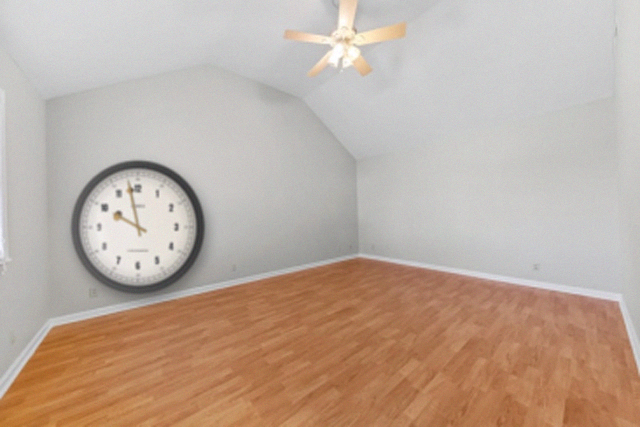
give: {"hour": 9, "minute": 58}
